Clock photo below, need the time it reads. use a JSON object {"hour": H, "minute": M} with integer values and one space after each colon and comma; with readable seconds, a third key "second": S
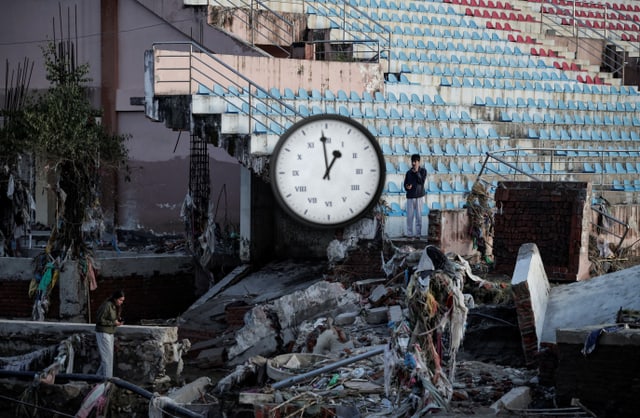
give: {"hour": 12, "minute": 59}
